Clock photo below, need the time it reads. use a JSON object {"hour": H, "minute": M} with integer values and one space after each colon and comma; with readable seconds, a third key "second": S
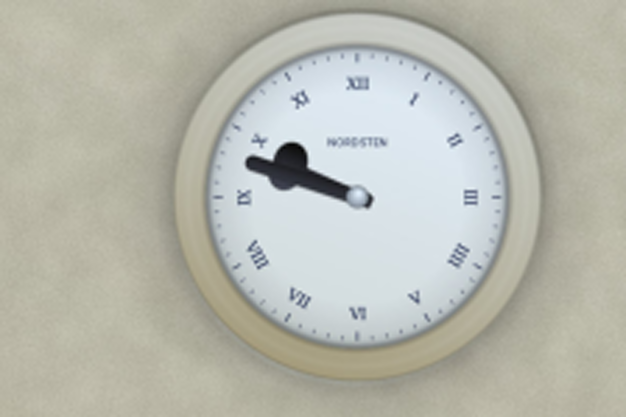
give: {"hour": 9, "minute": 48}
